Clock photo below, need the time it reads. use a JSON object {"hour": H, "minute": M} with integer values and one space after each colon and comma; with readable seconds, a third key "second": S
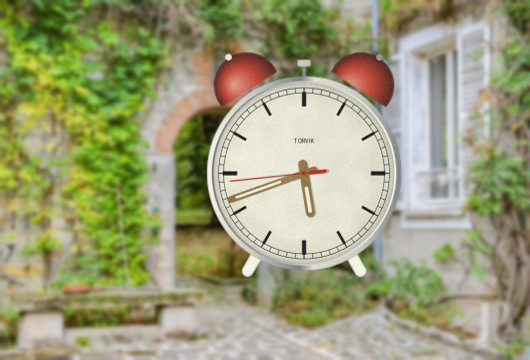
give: {"hour": 5, "minute": 41, "second": 44}
